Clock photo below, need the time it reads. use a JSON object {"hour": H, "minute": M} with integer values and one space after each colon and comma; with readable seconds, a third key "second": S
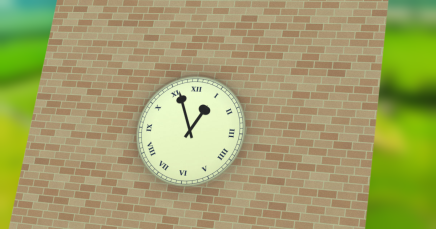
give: {"hour": 12, "minute": 56}
